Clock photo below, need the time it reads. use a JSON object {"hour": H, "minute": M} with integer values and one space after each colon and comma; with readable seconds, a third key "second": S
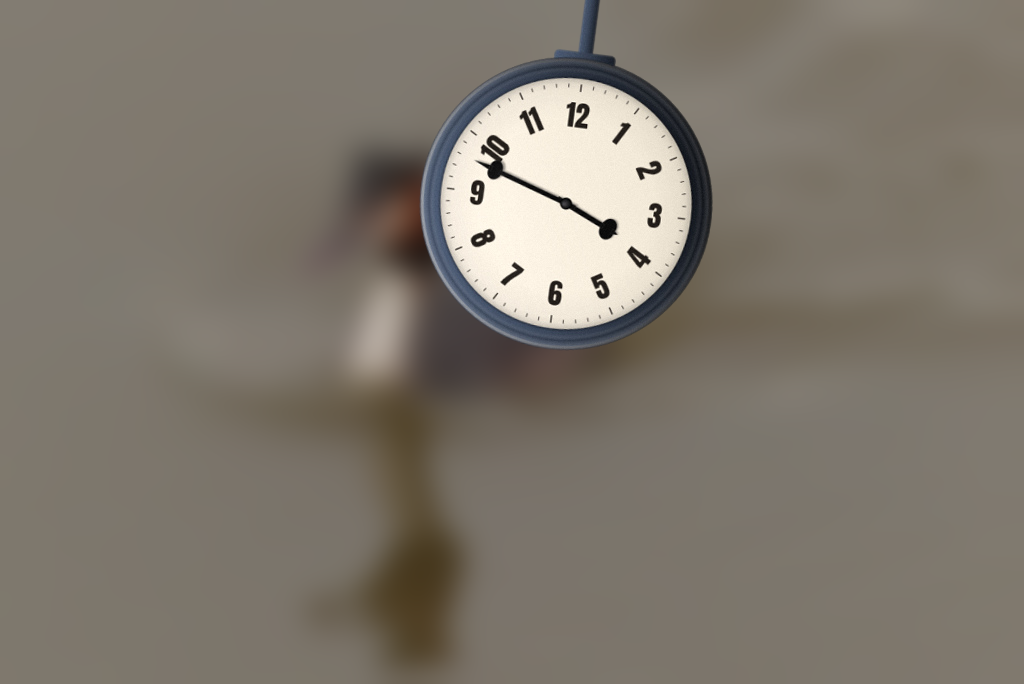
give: {"hour": 3, "minute": 48}
